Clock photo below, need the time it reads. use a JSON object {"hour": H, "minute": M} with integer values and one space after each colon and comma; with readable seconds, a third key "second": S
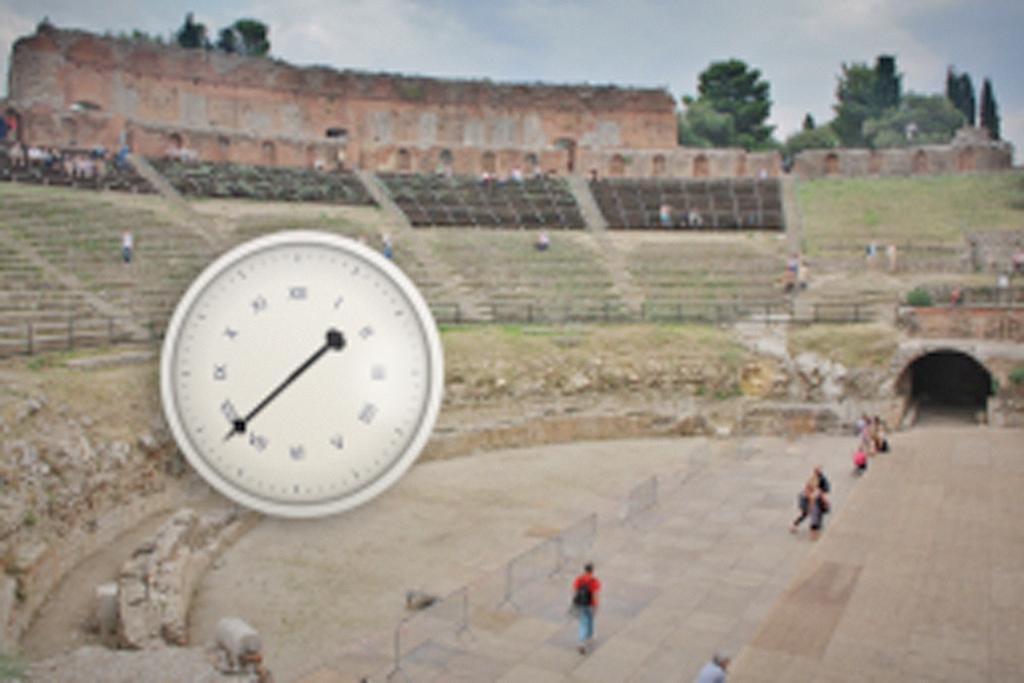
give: {"hour": 1, "minute": 38}
